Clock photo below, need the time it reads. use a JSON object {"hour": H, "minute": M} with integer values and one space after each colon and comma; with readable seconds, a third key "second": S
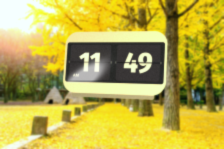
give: {"hour": 11, "minute": 49}
